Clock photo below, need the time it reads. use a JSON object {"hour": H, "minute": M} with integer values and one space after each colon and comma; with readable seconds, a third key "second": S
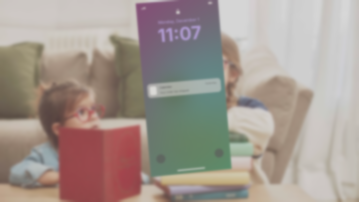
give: {"hour": 11, "minute": 7}
